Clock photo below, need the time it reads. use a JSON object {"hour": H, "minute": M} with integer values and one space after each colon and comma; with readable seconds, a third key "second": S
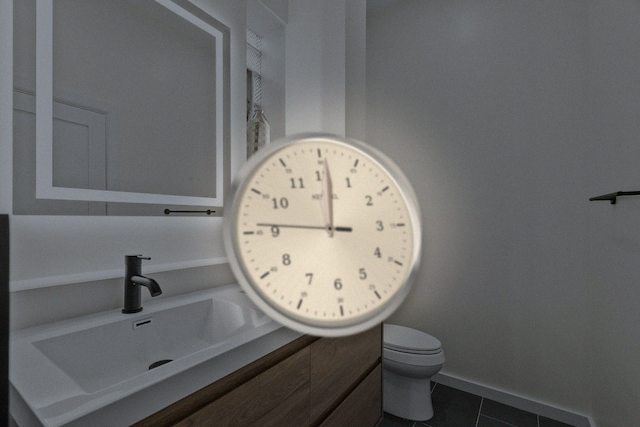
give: {"hour": 12, "minute": 0, "second": 46}
